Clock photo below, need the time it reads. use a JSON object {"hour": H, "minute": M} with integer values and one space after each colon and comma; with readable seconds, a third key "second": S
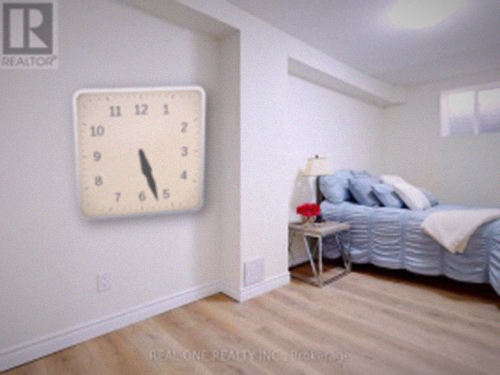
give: {"hour": 5, "minute": 27}
